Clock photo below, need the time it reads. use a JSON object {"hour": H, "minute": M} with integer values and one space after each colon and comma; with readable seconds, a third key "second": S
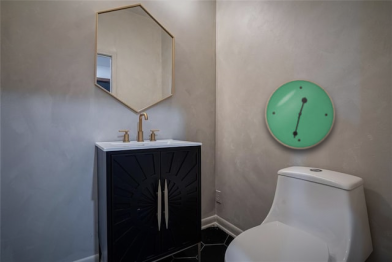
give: {"hour": 12, "minute": 32}
